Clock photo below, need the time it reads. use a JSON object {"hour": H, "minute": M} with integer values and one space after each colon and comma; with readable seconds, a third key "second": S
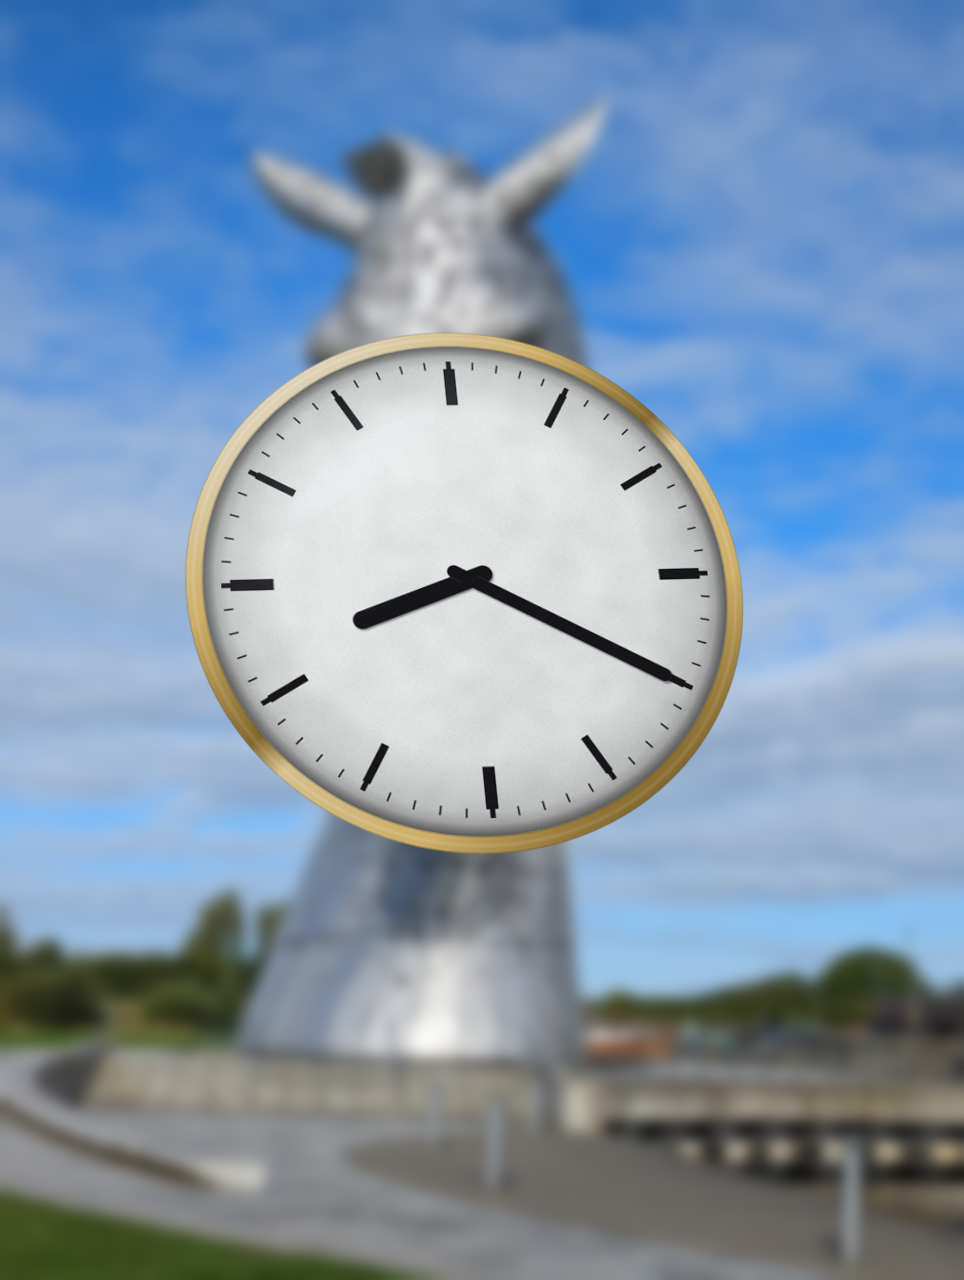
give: {"hour": 8, "minute": 20}
